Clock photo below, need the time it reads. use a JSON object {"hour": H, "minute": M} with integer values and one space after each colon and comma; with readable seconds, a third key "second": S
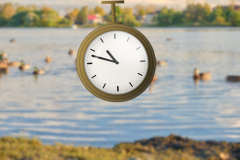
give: {"hour": 10, "minute": 48}
